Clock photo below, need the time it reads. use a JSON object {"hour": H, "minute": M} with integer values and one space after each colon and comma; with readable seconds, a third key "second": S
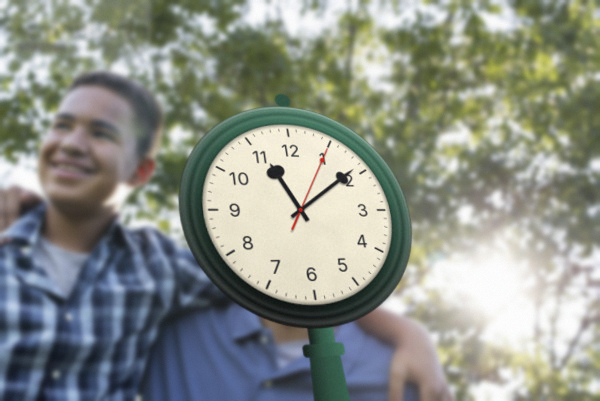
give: {"hour": 11, "minute": 9, "second": 5}
